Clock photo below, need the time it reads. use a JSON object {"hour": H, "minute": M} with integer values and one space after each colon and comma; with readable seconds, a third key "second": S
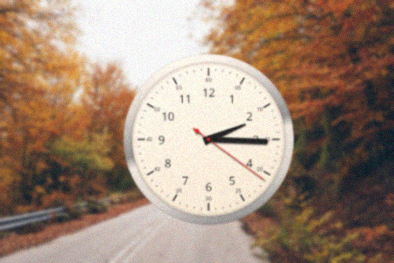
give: {"hour": 2, "minute": 15, "second": 21}
